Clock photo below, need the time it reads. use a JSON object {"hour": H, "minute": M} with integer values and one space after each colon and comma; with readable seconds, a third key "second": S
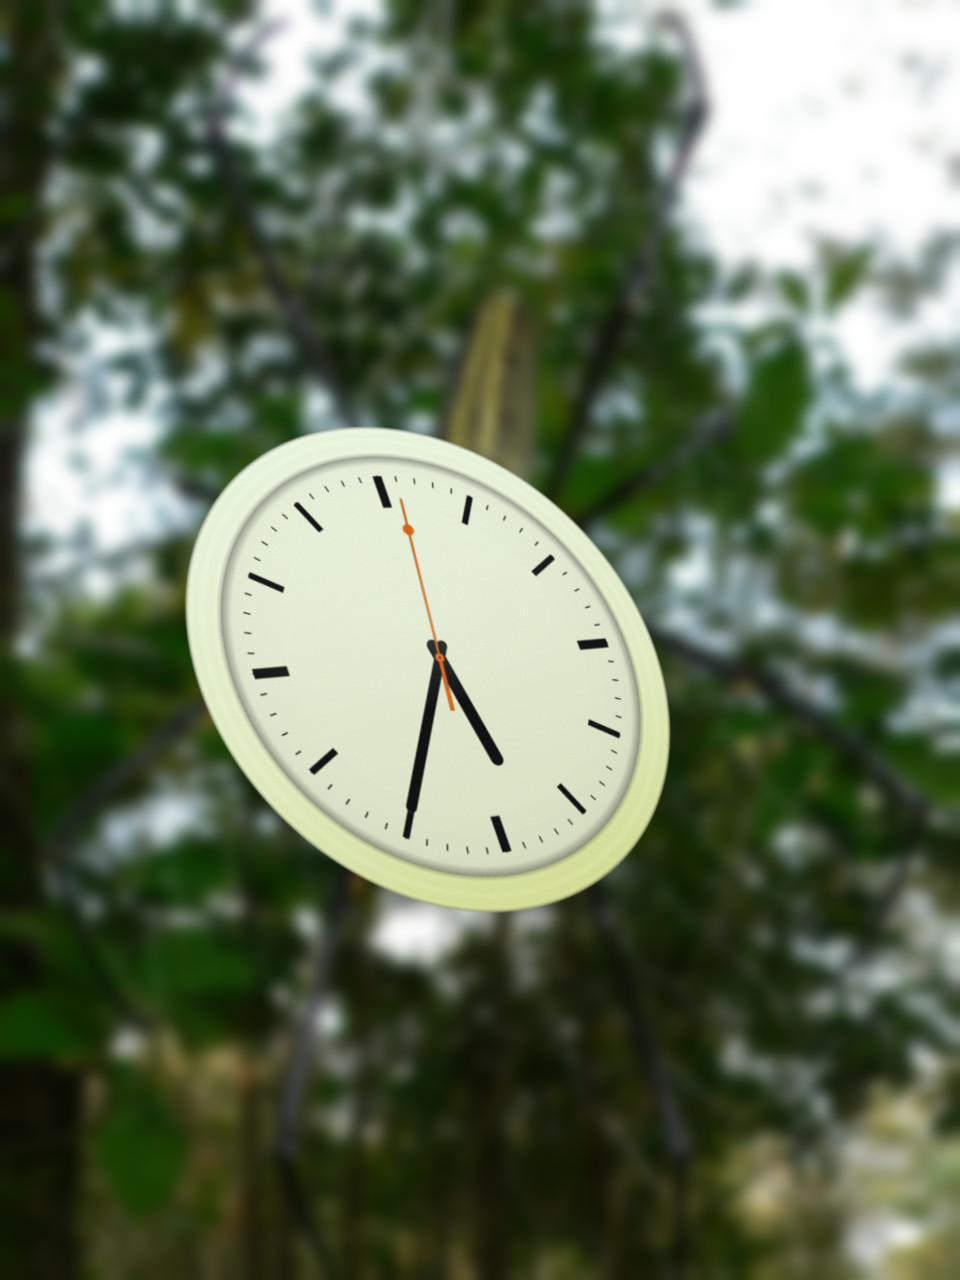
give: {"hour": 5, "minute": 35, "second": 1}
